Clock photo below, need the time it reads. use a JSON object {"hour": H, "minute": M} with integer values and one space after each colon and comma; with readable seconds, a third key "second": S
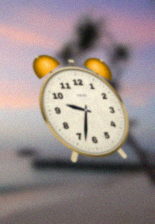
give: {"hour": 9, "minute": 33}
